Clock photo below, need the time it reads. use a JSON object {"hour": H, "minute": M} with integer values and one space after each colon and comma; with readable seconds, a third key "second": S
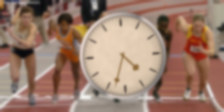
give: {"hour": 4, "minute": 33}
